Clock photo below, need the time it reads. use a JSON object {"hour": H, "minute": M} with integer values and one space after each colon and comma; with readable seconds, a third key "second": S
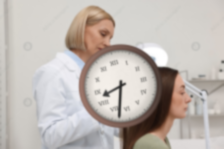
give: {"hour": 8, "minute": 33}
